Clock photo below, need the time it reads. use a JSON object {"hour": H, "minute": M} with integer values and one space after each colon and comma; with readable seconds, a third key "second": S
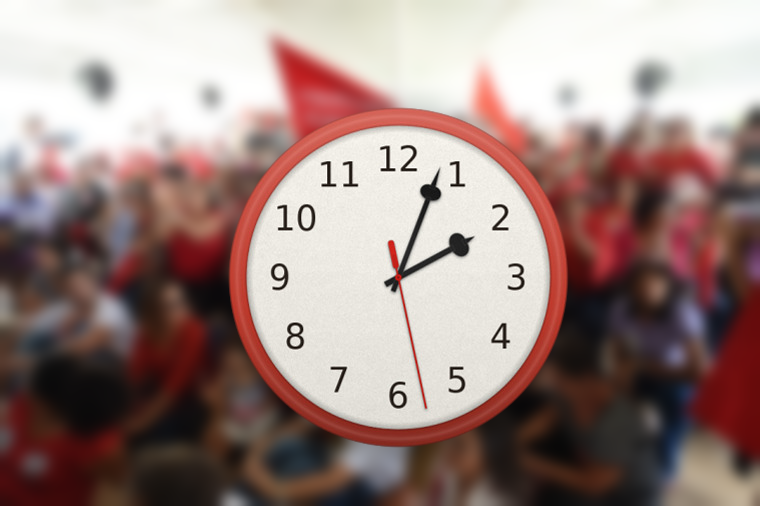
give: {"hour": 2, "minute": 3, "second": 28}
